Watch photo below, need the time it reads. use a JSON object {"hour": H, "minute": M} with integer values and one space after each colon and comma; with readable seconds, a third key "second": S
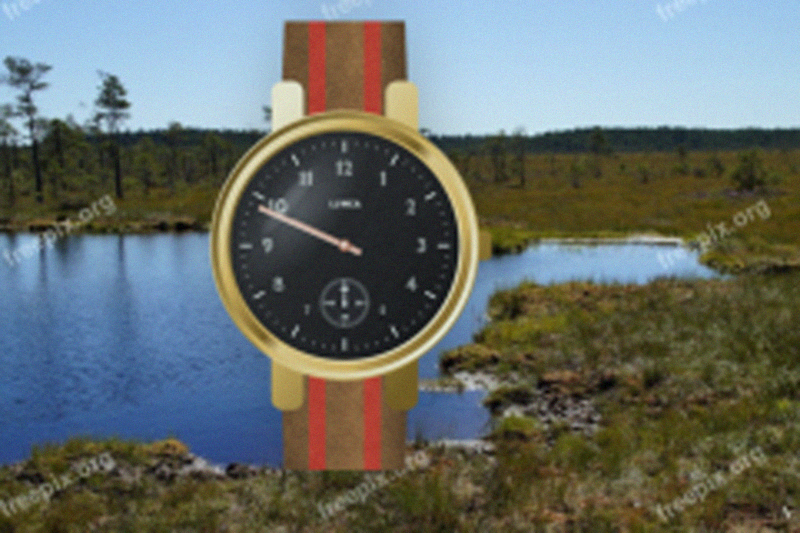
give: {"hour": 9, "minute": 49}
